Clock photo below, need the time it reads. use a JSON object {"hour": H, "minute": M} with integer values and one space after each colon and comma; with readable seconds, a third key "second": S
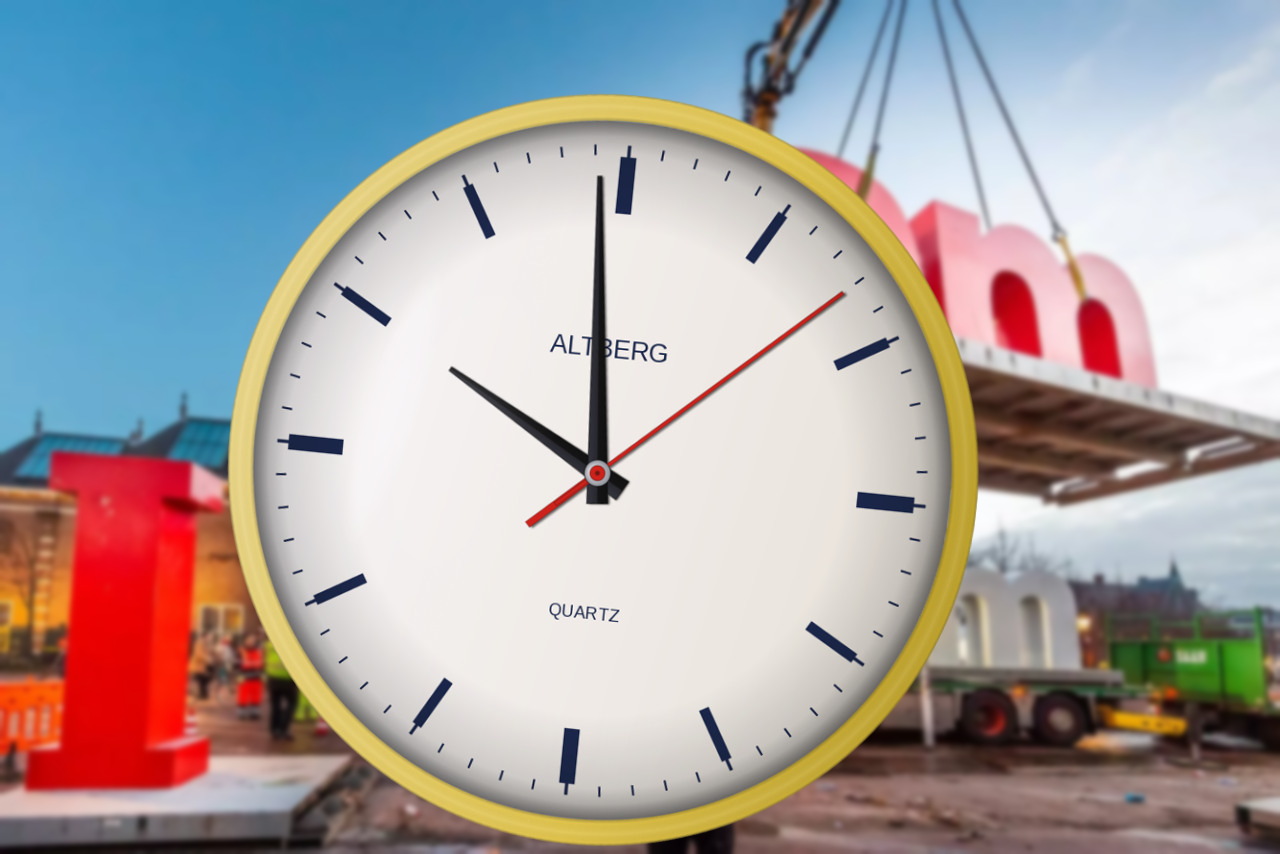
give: {"hour": 9, "minute": 59, "second": 8}
